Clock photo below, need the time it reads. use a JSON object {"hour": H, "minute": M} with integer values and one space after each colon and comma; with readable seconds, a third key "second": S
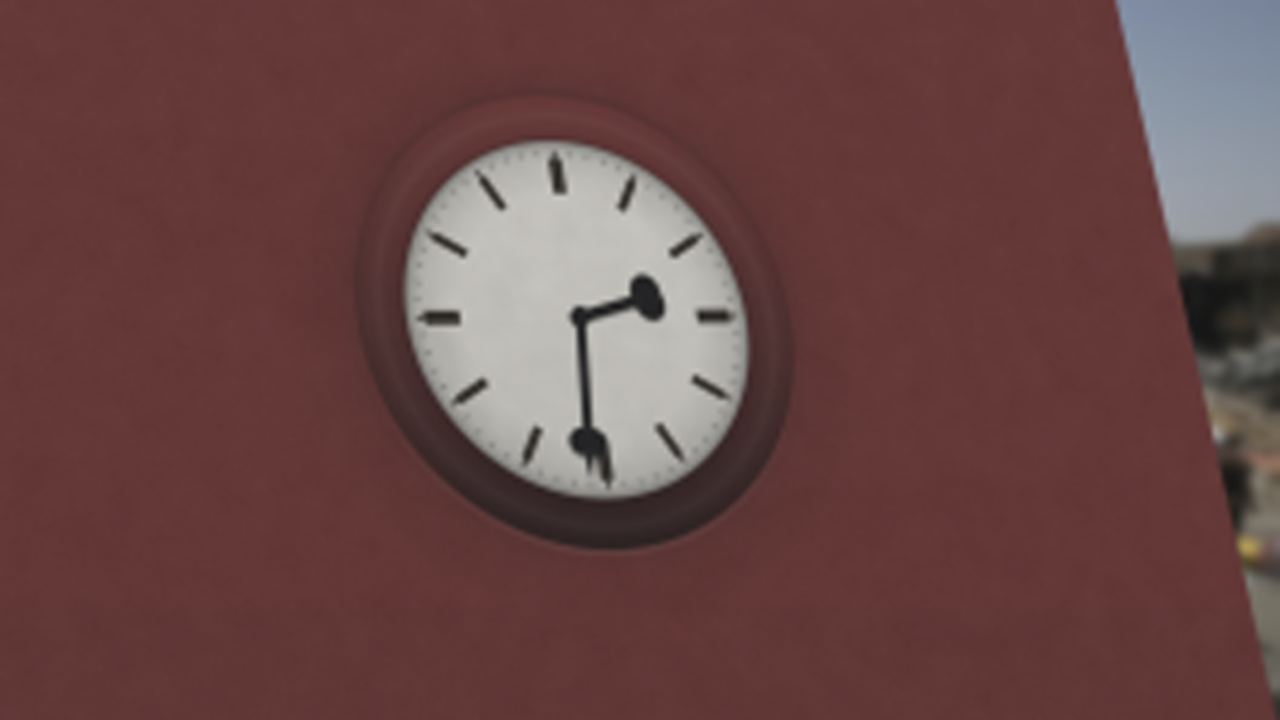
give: {"hour": 2, "minute": 31}
